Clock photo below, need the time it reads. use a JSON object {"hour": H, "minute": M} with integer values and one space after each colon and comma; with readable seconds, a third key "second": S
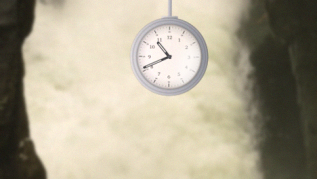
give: {"hour": 10, "minute": 41}
